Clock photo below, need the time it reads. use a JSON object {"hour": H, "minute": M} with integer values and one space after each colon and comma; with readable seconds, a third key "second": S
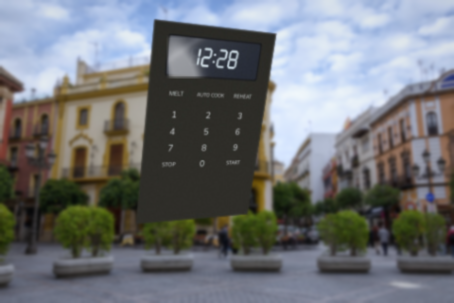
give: {"hour": 12, "minute": 28}
